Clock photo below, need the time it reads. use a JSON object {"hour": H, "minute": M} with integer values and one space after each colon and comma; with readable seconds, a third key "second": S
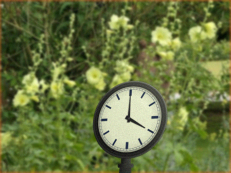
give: {"hour": 4, "minute": 0}
